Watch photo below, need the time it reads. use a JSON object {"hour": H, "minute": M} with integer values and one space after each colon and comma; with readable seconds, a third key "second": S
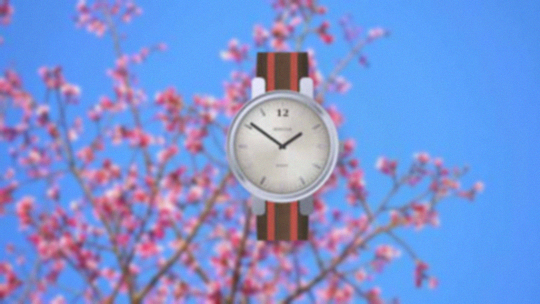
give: {"hour": 1, "minute": 51}
